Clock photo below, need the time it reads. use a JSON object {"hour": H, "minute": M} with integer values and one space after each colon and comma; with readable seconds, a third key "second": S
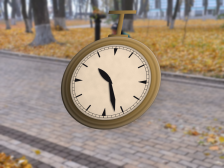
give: {"hour": 10, "minute": 27}
